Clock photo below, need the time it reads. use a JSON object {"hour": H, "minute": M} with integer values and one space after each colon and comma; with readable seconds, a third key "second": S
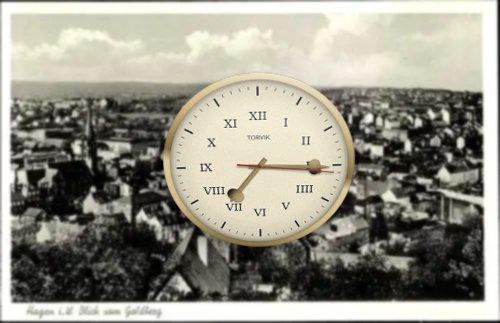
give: {"hour": 7, "minute": 15, "second": 16}
